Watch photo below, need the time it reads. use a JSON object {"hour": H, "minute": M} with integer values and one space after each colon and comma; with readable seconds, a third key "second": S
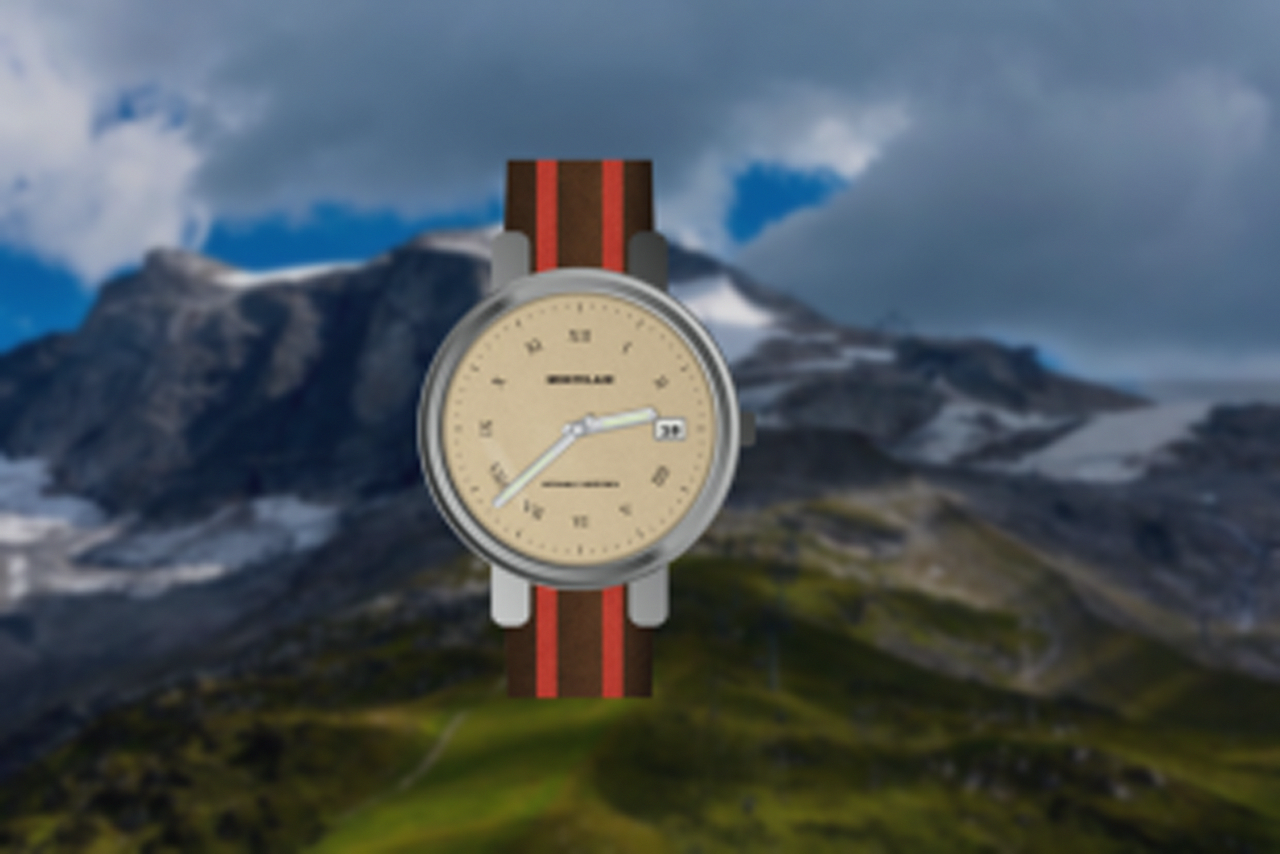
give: {"hour": 2, "minute": 38}
